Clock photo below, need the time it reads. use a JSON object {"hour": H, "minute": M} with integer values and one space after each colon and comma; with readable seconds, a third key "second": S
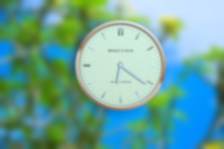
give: {"hour": 6, "minute": 21}
